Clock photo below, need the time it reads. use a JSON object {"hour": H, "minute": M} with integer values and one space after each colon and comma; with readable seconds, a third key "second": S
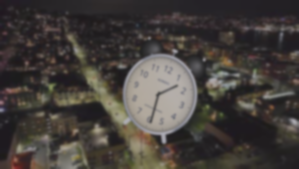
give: {"hour": 1, "minute": 29}
